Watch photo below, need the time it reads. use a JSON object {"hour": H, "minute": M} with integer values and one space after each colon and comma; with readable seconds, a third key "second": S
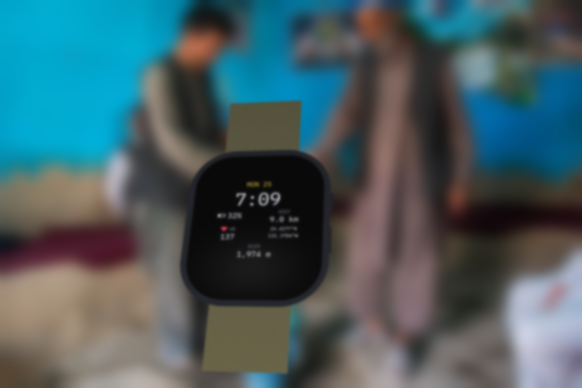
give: {"hour": 7, "minute": 9}
